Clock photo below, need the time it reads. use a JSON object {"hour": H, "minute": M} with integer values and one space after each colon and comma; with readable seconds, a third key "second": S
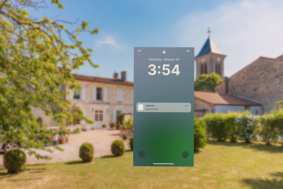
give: {"hour": 3, "minute": 54}
